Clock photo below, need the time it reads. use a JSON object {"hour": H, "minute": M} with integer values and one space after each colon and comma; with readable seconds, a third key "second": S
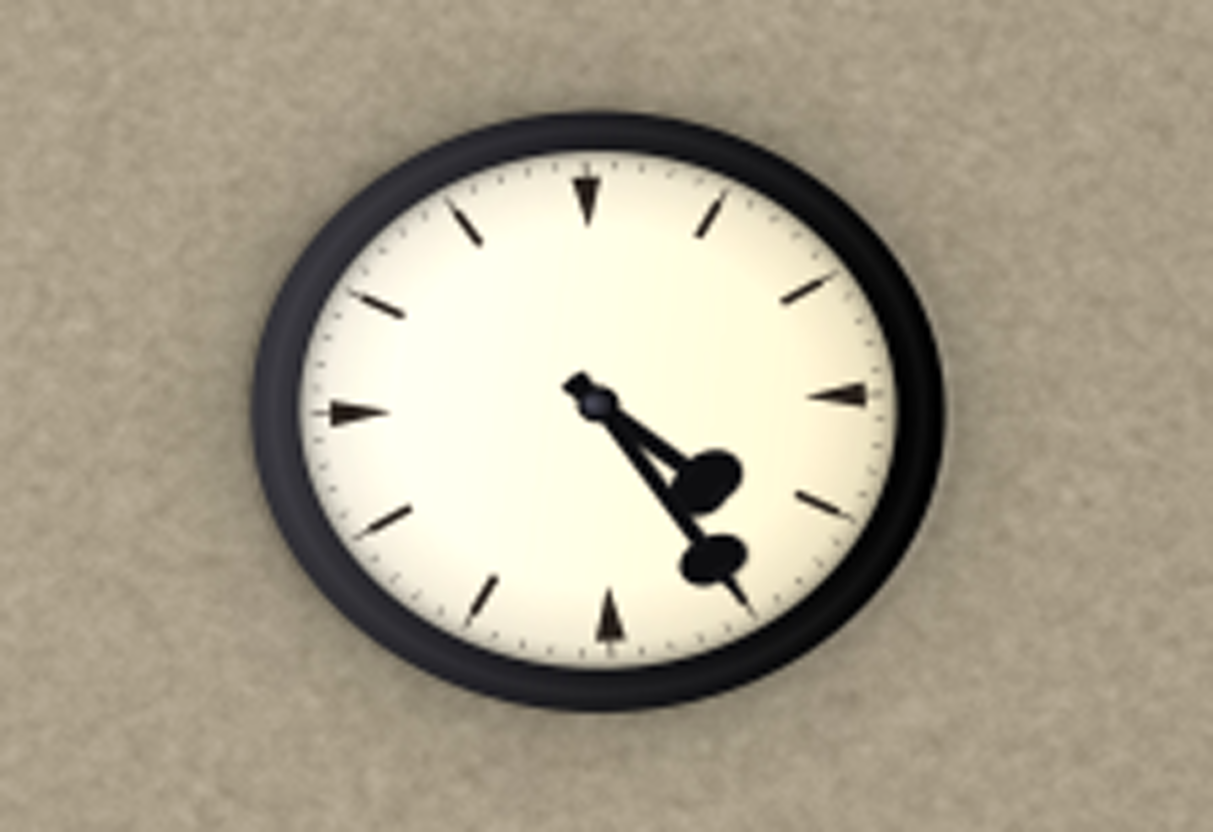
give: {"hour": 4, "minute": 25}
